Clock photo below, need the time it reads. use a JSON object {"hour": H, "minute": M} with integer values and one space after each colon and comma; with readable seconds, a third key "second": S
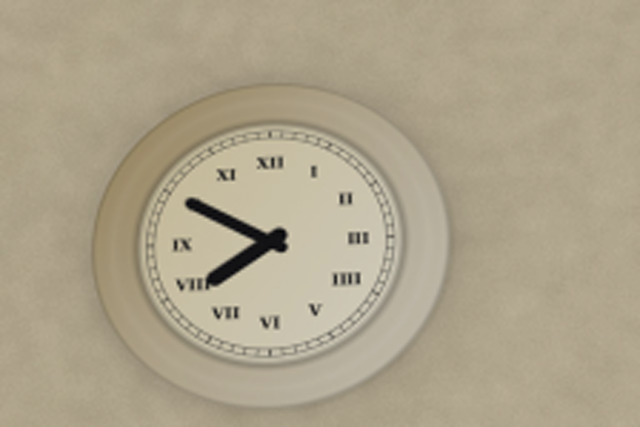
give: {"hour": 7, "minute": 50}
